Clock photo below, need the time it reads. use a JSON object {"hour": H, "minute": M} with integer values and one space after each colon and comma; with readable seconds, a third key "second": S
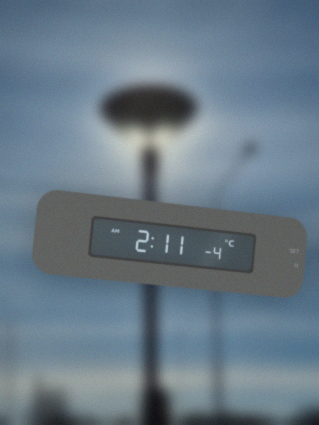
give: {"hour": 2, "minute": 11}
